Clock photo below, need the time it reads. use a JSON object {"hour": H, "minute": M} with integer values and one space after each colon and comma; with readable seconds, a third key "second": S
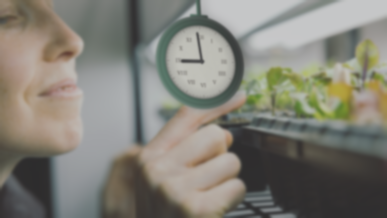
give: {"hour": 8, "minute": 59}
